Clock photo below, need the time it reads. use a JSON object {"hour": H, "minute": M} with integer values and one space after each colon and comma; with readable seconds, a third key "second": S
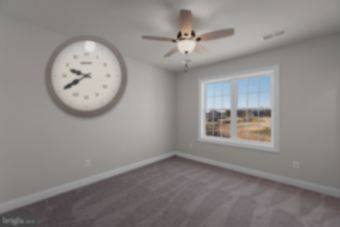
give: {"hour": 9, "minute": 40}
